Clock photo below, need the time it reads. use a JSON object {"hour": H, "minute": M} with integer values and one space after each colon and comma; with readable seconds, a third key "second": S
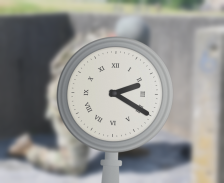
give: {"hour": 2, "minute": 20}
